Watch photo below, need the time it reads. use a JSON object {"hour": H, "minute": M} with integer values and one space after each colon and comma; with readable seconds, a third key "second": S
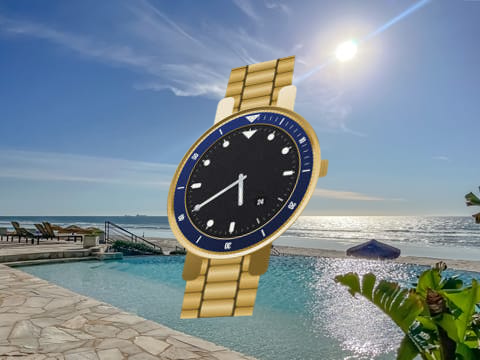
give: {"hour": 5, "minute": 40}
